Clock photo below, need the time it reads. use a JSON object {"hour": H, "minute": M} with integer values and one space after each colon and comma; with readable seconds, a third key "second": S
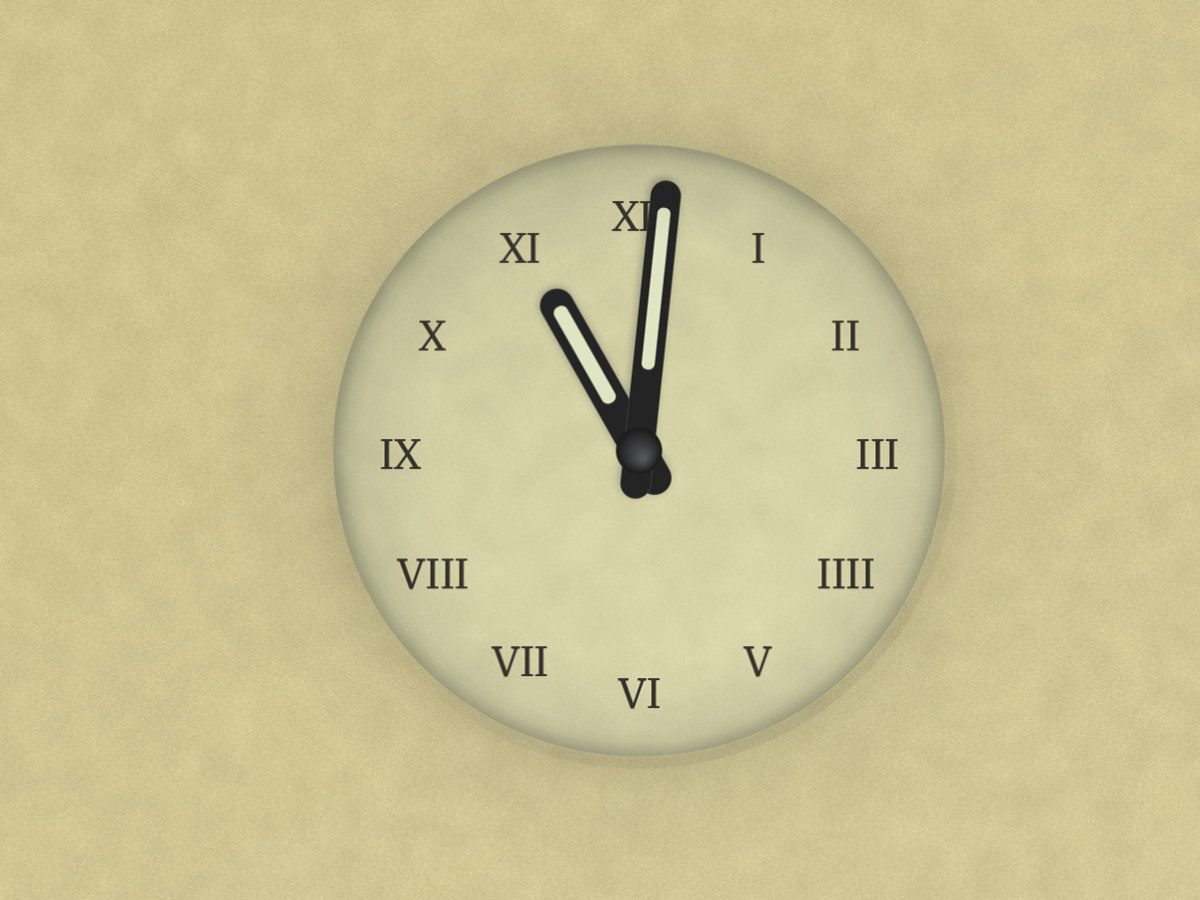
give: {"hour": 11, "minute": 1}
